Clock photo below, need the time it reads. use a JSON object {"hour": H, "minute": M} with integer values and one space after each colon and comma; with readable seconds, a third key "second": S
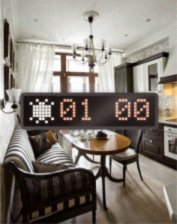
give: {"hour": 1, "minute": 0}
